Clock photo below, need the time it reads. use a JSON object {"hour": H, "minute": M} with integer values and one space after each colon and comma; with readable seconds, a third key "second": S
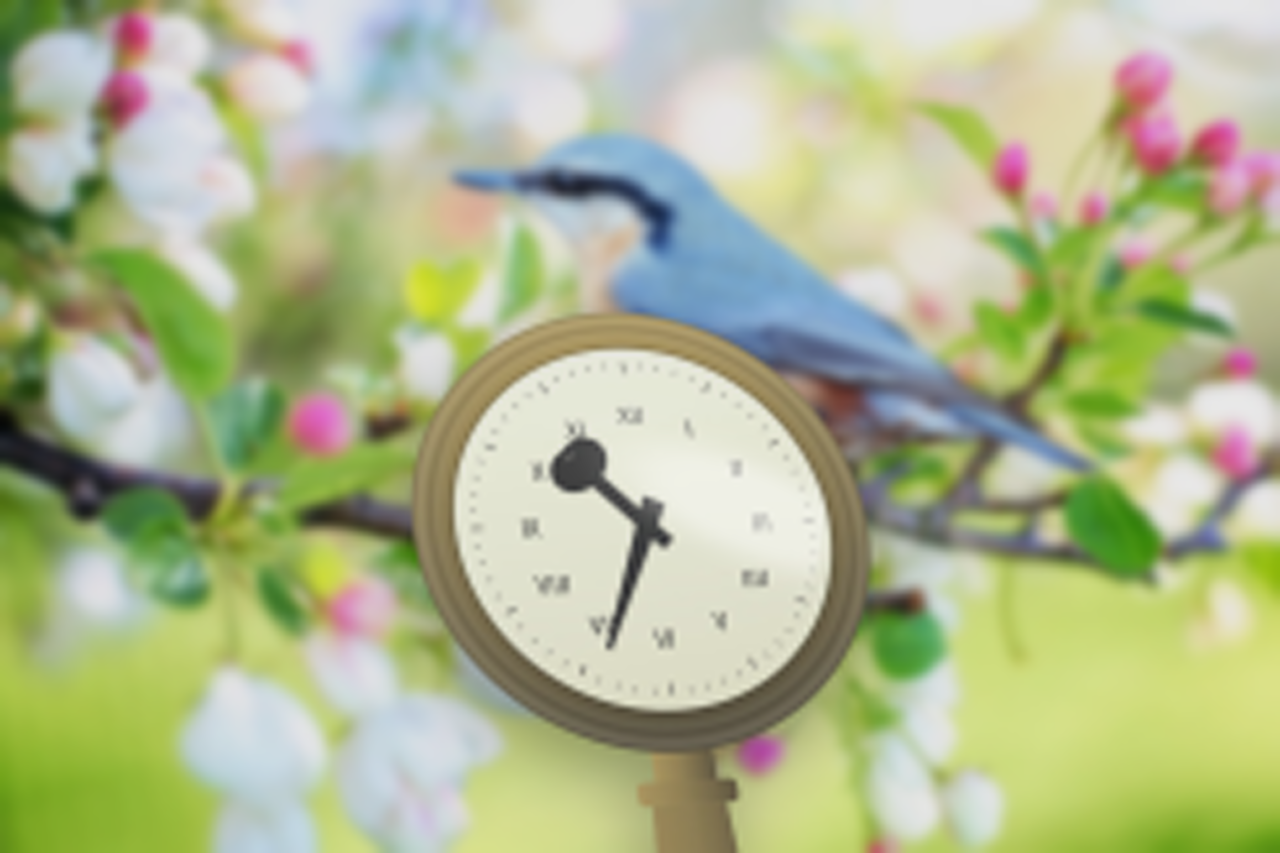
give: {"hour": 10, "minute": 34}
